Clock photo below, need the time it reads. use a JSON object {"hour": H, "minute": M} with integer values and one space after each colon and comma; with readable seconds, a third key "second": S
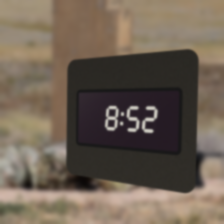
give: {"hour": 8, "minute": 52}
